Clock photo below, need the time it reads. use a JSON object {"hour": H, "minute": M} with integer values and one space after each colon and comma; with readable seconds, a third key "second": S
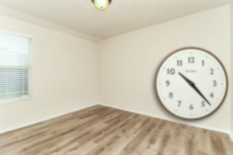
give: {"hour": 10, "minute": 23}
